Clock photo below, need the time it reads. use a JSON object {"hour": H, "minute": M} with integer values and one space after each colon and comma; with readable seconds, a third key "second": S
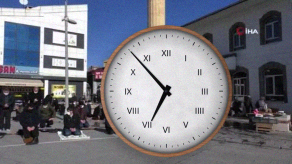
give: {"hour": 6, "minute": 53}
